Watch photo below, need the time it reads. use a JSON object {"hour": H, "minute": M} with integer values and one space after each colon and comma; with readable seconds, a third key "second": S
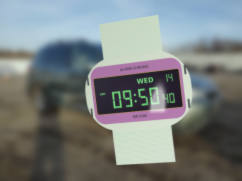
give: {"hour": 9, "minute": 50, "second": 40}
